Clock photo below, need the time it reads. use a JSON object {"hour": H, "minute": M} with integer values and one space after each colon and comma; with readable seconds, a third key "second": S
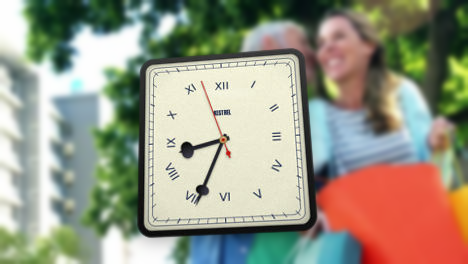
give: {"hour": 8, "minute": 33, "second": 57}
